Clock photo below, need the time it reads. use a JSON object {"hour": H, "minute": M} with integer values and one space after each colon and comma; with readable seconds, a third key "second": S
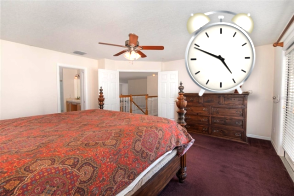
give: {"hour": 4, "minute": 49}
